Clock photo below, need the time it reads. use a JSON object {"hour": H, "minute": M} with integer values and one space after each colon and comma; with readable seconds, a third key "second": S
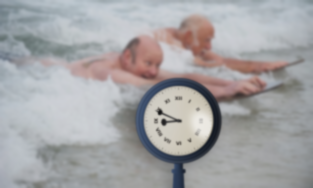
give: {"hour": 8, "minute": 49}
